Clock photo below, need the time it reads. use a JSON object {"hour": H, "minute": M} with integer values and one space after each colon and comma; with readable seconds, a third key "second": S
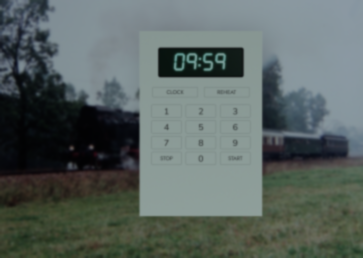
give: {"hour": 9, "minute": 59}
